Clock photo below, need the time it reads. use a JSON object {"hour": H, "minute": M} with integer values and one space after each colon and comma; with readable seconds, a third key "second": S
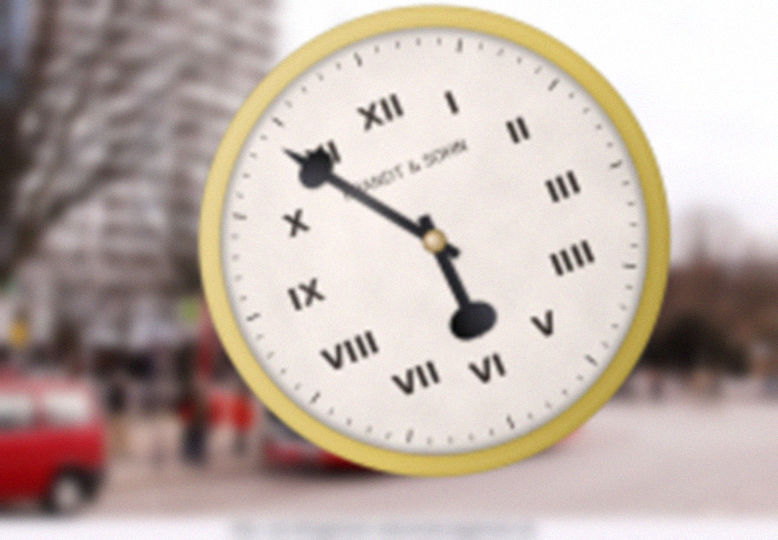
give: {"hour": 5, "minute": 54}
